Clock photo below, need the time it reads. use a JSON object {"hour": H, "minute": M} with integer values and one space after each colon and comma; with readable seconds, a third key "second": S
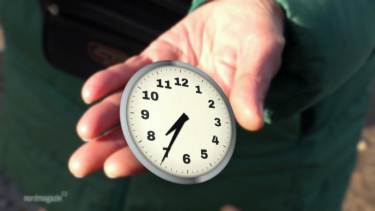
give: {"hour": 7, "minute": 35}
